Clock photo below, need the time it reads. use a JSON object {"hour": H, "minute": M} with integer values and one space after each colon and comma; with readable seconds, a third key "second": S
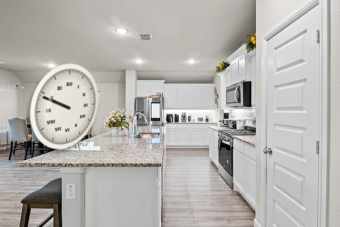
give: {"hour": 9, "minute": 49}
